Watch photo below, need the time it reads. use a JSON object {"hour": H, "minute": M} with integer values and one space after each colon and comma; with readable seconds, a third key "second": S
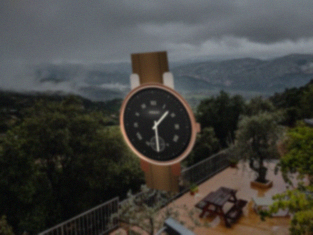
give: {"hour": 1, "minute": 30}
